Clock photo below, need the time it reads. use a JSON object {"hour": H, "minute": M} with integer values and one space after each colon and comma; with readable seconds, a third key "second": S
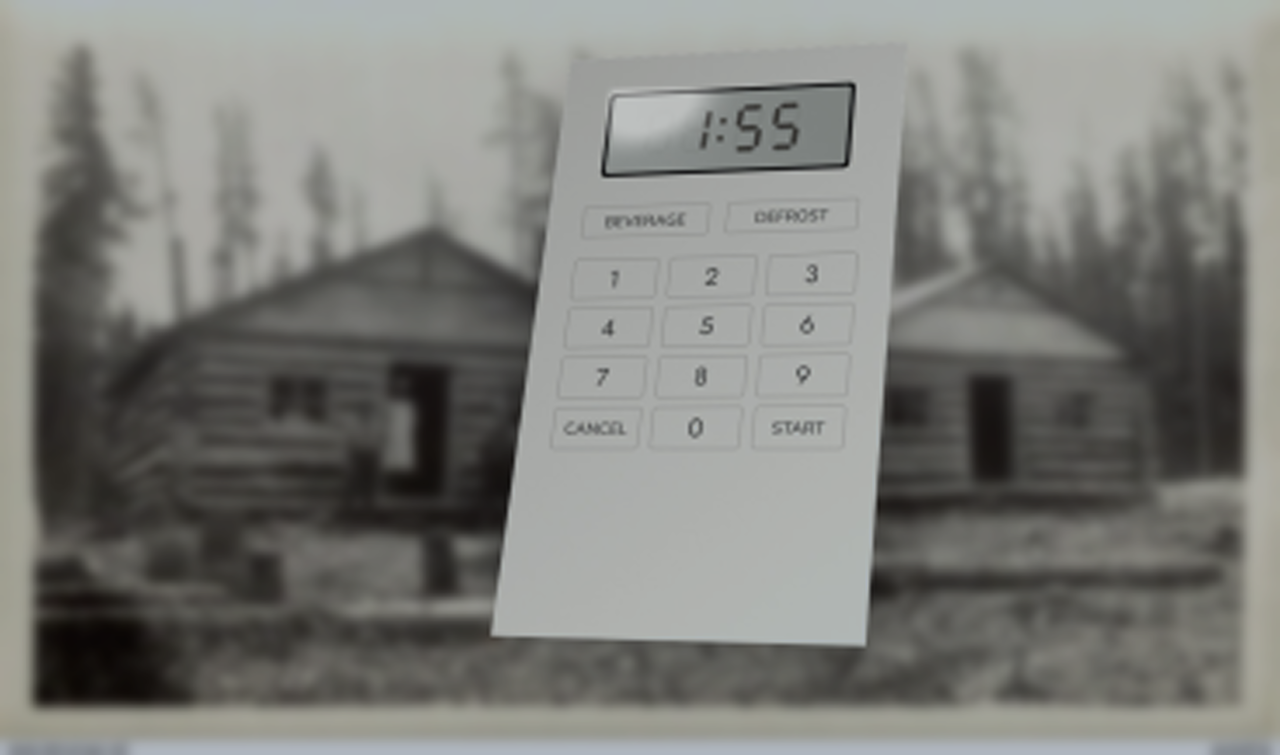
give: {"hour": 1, "minute": 55}
